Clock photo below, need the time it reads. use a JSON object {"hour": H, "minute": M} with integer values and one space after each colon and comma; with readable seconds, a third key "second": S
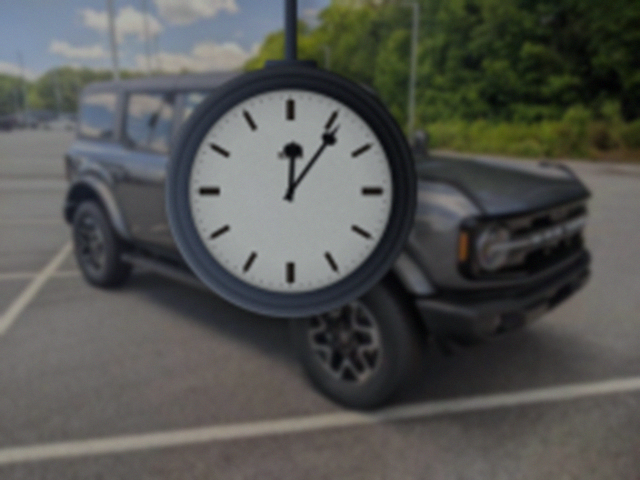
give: {"hour": 12, "minute": 6}
